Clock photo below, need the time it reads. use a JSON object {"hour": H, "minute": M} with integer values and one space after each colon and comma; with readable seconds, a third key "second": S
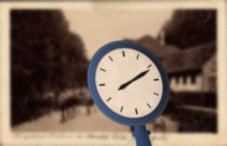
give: {"hour": 8, "minute": 11}
